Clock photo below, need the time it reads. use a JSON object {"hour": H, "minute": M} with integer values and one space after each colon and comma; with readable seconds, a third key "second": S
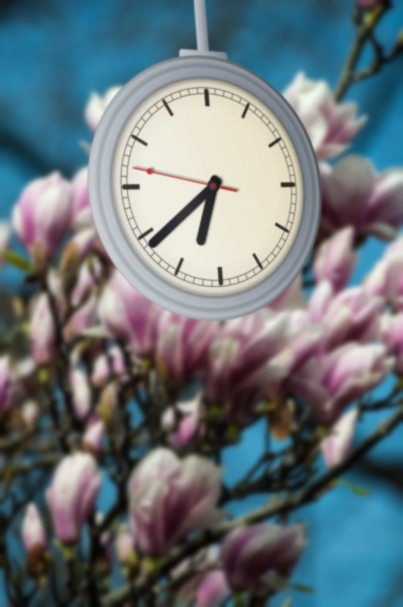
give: {"hour": 6, "minute": 38, "second": 47}
